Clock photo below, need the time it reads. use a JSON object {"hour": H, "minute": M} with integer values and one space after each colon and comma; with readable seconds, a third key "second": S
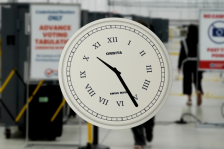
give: {"hour": 10, "minute": 26}
